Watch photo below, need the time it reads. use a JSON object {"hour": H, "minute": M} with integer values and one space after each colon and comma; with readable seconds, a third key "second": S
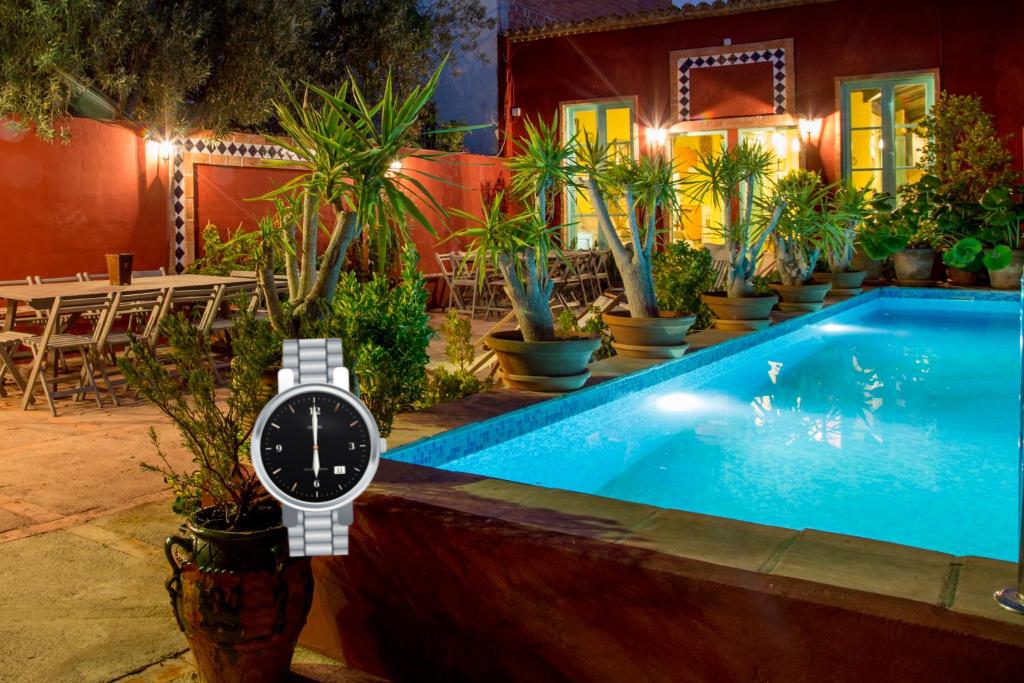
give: {"hour": 6, "minute": 0}
